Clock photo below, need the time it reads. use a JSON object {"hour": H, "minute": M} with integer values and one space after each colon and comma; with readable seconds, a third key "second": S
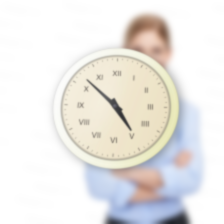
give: {"hour": 4, "minute": 52}
